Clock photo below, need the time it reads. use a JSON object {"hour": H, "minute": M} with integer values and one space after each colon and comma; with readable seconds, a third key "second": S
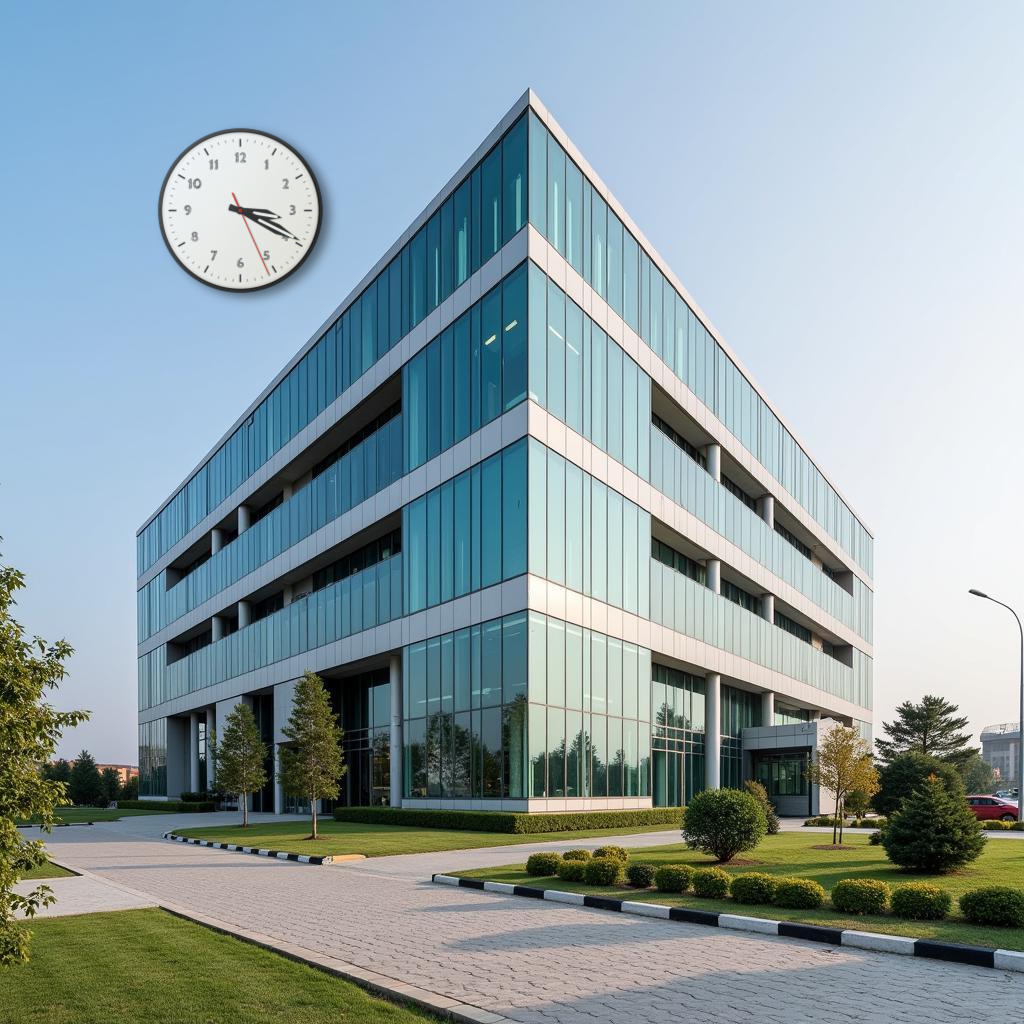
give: {"hour": 3, "minute": 19, "second": 26}
